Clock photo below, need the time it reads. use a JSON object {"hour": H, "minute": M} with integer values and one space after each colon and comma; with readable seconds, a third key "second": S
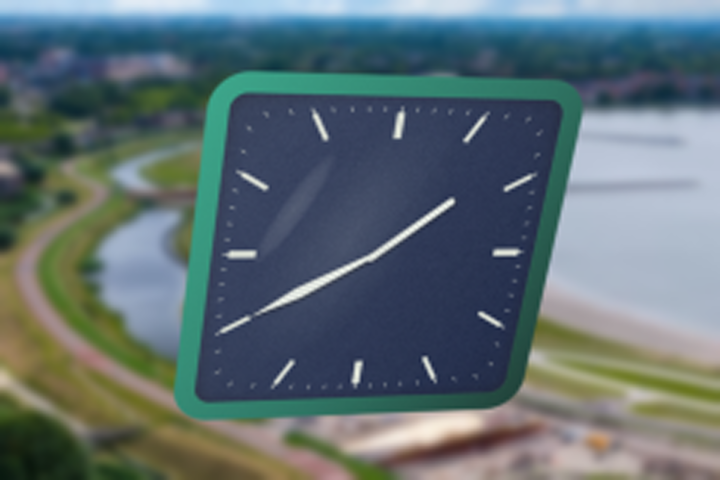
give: {"hour": 1, "minute": 40}
